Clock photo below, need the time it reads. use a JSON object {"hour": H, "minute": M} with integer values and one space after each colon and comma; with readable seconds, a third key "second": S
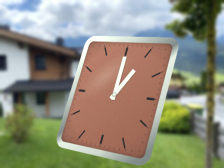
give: {"hour": 1, "minute": 0}
